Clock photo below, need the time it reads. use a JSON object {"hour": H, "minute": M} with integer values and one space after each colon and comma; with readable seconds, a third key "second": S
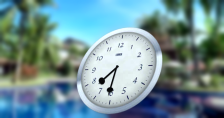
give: {"hour": 7, "minute": 31}
